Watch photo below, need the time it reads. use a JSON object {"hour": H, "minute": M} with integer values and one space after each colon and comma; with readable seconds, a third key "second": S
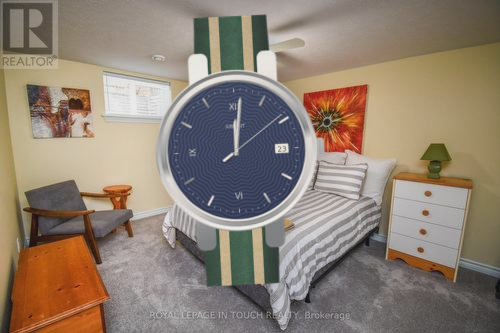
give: {"hour": 12, "minute": 1, "second": 9}
